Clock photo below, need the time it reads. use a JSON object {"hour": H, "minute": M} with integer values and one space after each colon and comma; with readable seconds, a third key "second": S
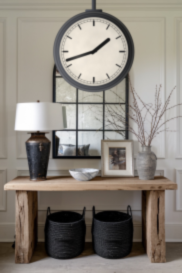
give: {"hour": 1, "minute": 42}
